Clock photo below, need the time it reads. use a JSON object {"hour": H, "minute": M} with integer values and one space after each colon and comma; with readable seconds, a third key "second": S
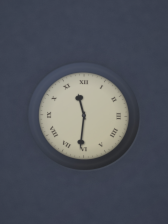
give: {"hour": 11, "minute": 31}
